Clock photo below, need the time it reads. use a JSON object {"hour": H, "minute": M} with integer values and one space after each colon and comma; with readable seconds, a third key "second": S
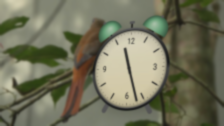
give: {"hour": 11, "minute": 27}
